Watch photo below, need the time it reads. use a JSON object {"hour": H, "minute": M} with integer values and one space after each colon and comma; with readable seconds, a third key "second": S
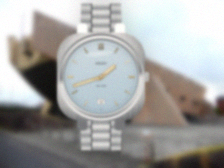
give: {"hour": 1, "minute": 42}
